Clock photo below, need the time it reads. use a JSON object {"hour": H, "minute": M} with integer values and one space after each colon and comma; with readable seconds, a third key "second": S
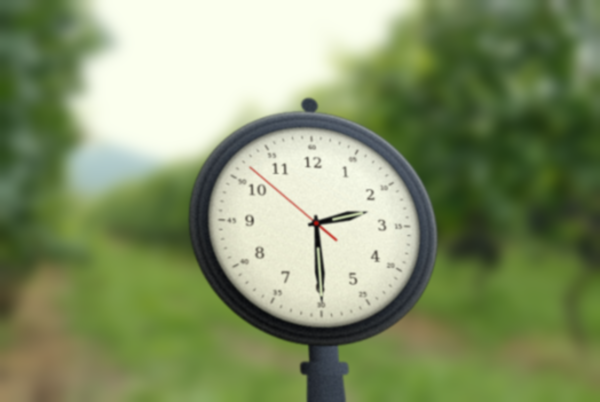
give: {"hour": 2, "minute": 29, "second": 52}
